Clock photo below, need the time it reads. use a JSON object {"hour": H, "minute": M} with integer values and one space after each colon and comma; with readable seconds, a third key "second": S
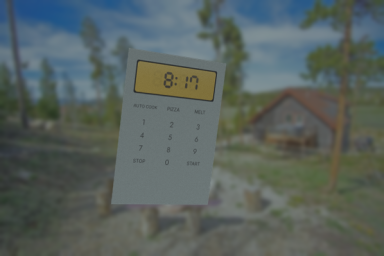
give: {"hour": 8, "minute": 17}
